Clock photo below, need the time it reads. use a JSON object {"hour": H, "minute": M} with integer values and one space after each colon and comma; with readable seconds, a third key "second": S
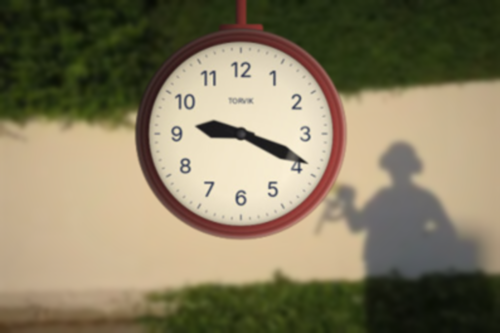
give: {"hour": 9, "minute": 19}
